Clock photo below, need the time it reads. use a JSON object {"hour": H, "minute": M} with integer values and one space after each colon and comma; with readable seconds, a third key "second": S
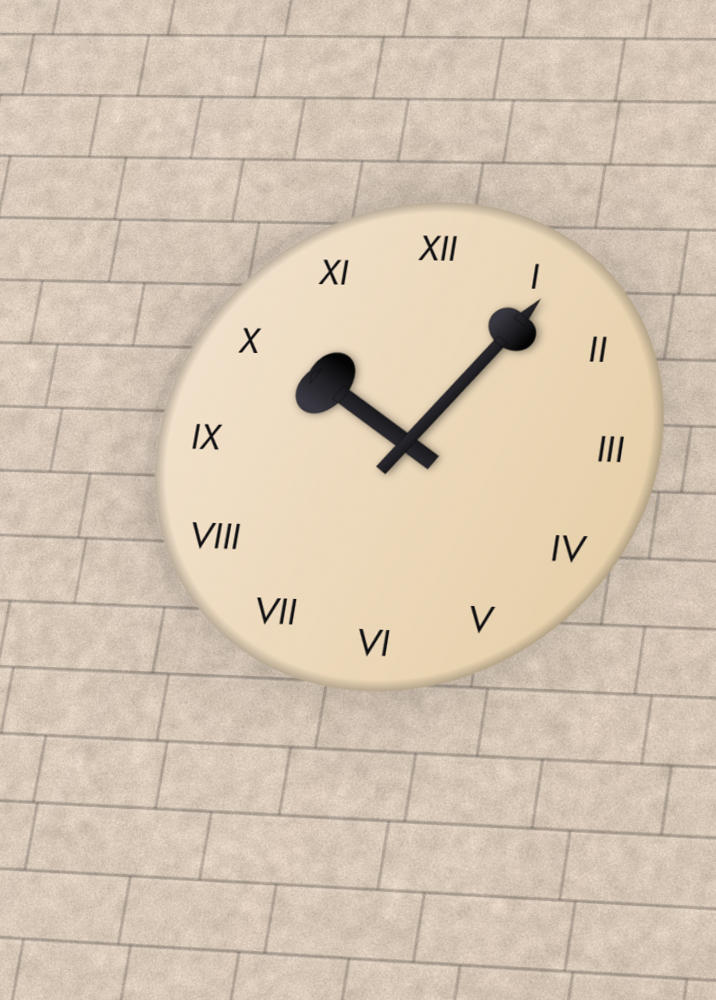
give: {"hour": 10, "minute": 6}
